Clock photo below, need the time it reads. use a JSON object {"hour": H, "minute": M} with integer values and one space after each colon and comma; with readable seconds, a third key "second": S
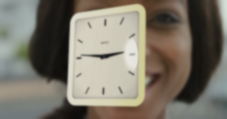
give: {"hour": 2, "minute": 46}
